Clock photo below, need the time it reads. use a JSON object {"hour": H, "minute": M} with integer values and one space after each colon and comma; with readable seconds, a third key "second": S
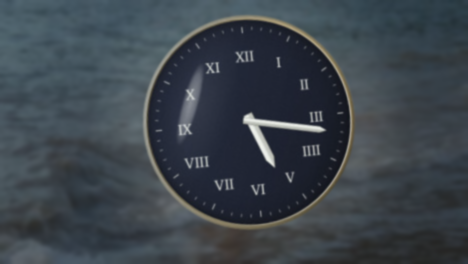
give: {"hour": 5, "minute": 17}
